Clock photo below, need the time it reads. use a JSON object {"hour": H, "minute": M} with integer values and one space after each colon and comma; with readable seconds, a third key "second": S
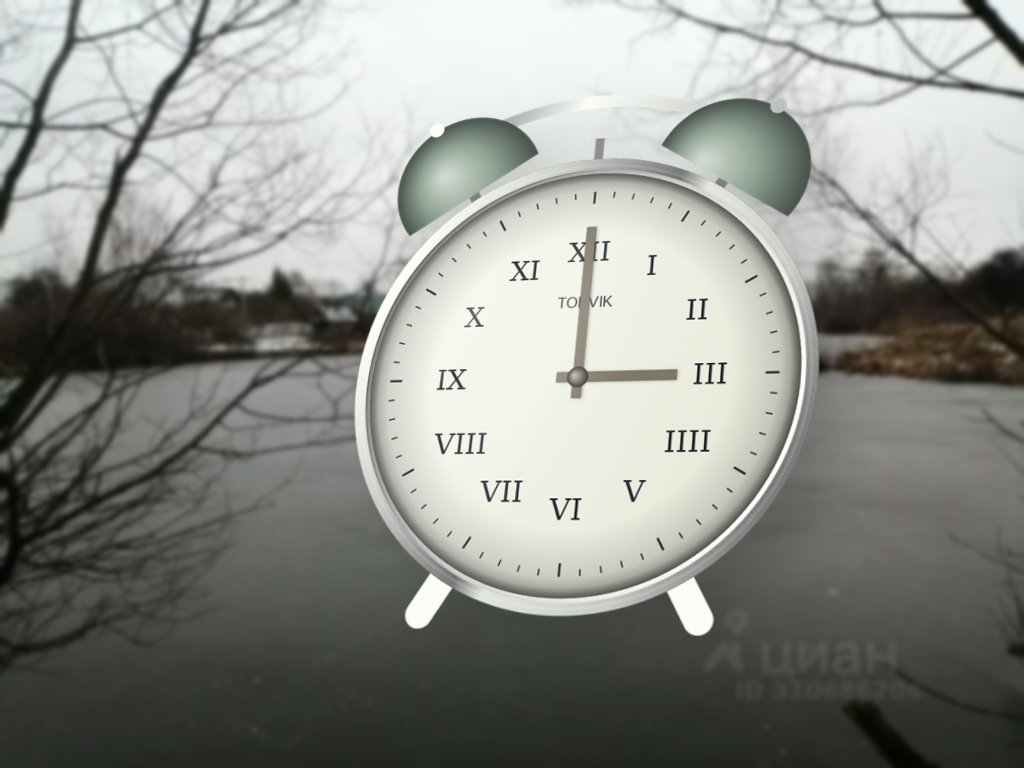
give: {"hour": 3, "minute": 0}
